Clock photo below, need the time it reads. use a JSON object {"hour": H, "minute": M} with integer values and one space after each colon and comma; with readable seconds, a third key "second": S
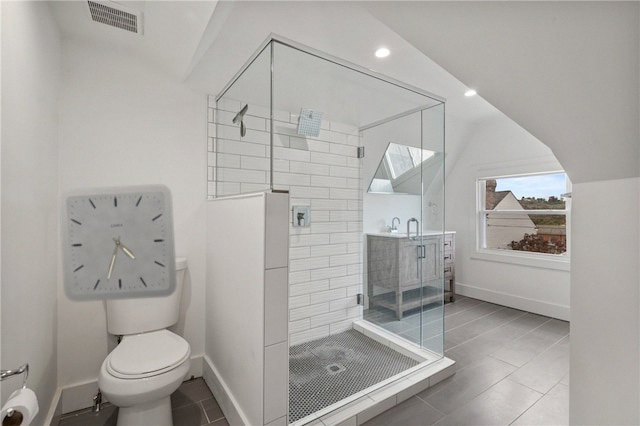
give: {"hour": 4, "minute": 33}
